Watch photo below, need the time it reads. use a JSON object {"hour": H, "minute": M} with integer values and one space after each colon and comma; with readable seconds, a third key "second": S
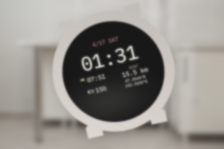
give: {"hour": 1, "minute": 31}
